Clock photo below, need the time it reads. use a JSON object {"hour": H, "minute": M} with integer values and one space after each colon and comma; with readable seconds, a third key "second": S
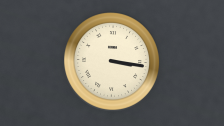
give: {"hour": 3, "minute": 16}
